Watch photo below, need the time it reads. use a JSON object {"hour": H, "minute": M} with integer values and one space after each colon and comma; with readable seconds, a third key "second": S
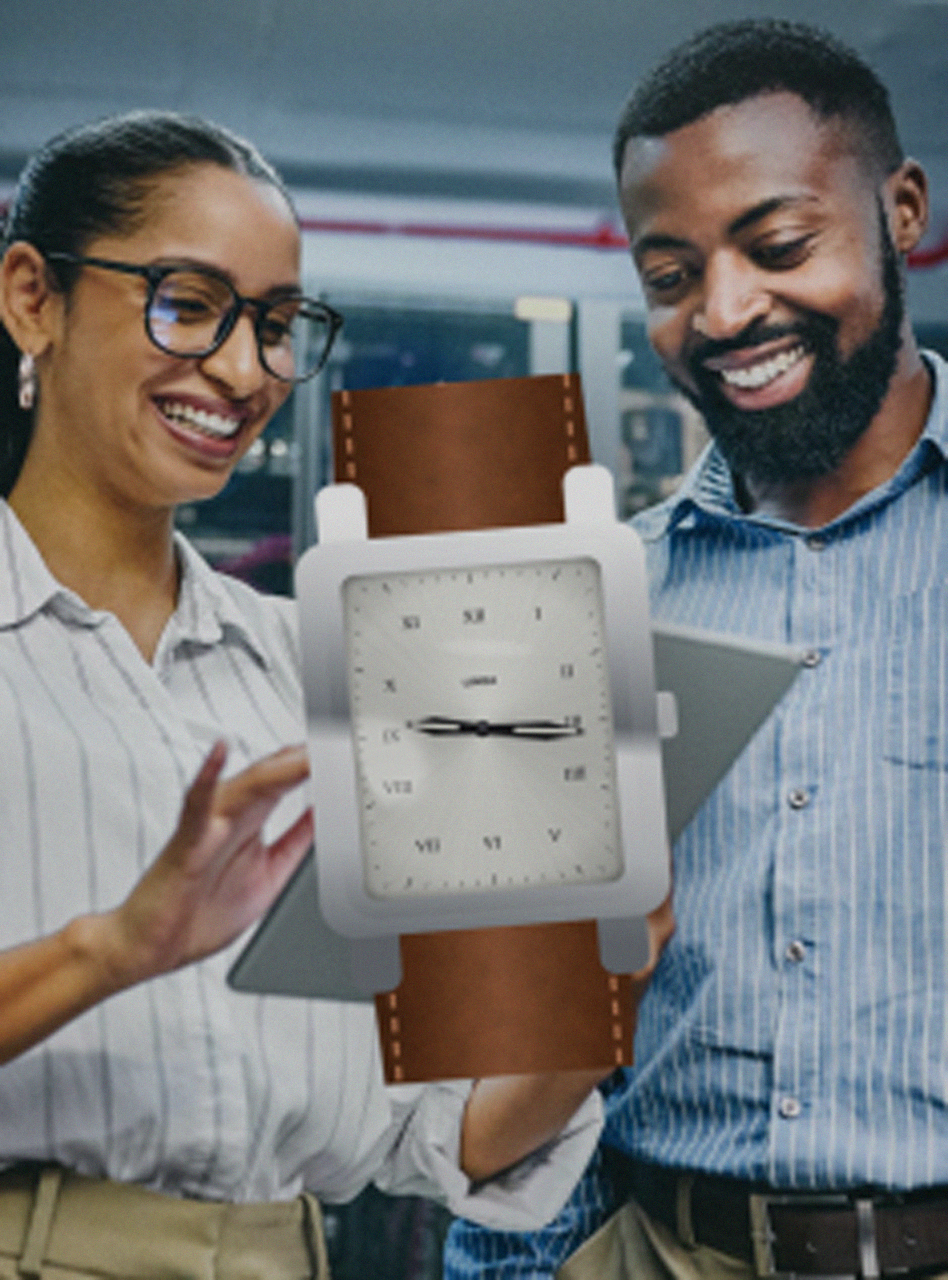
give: {"hour": 9, "minute": 16}
